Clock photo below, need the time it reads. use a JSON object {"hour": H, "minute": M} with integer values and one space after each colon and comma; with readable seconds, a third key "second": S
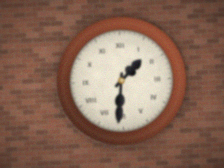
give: {"hour": 1, "minute": 31}
